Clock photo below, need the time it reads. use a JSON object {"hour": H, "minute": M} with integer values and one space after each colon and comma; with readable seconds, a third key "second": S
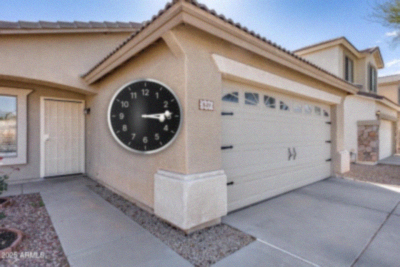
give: {"hour": 3, "minute": 14}
